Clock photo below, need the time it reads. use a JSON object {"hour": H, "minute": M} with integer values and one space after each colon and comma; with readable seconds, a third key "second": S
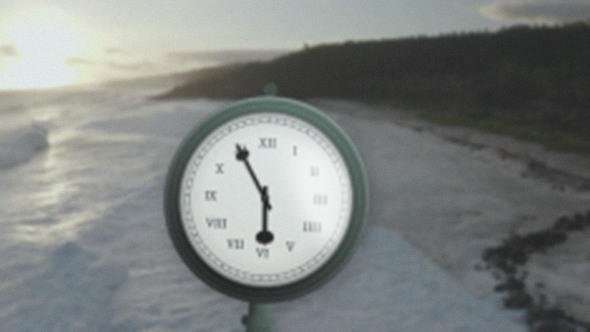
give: {"hour": 5, "minute": 55}
